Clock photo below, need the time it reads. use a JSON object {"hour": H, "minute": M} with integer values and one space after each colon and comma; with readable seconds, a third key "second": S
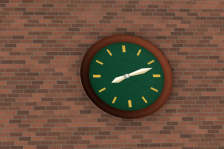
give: {"hour": 8, "minute": 12}
